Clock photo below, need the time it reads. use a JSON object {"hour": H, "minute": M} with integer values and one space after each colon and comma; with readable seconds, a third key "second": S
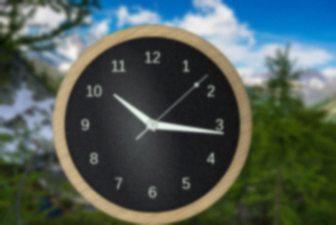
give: {"hour": 10, "minute": 16, "second": 8}
